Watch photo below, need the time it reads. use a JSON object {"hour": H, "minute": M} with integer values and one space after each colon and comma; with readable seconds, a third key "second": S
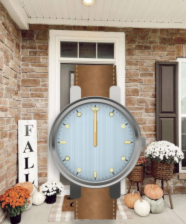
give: {"hour": 12, "minute": 0}
